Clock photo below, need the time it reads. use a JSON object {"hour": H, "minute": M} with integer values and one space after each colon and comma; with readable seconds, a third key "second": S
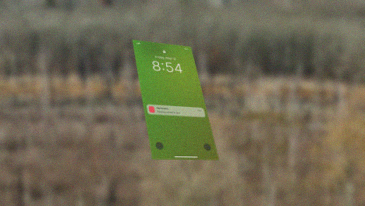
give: {"hour": 8, "minute": 54}
